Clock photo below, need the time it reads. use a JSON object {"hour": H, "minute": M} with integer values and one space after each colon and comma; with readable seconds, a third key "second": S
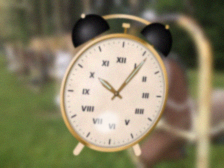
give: {"hour": 10, "minute": 6}
